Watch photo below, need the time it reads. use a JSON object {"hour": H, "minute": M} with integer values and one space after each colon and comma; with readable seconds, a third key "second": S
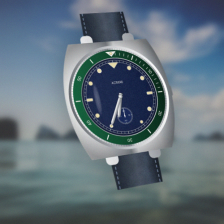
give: {"hour": 6, "minute": 35}
